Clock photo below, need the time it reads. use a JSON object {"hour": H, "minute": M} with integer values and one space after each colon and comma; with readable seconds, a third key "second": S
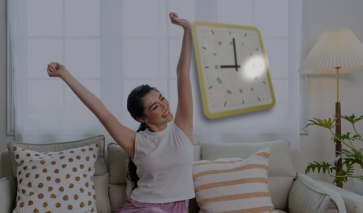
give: {"hour": 9, "minute": 1}
